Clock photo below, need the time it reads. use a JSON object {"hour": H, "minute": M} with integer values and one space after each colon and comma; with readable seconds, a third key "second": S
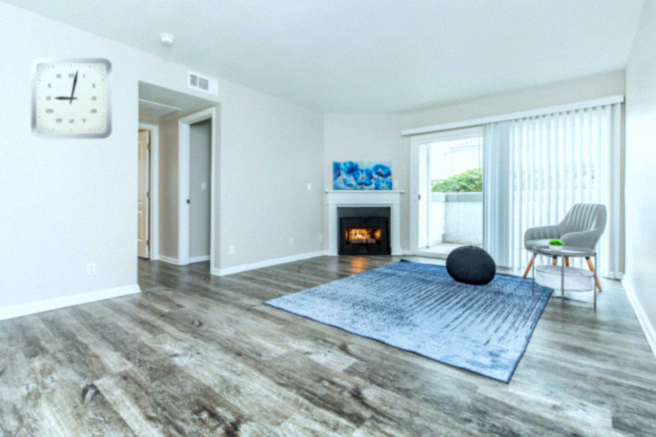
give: {"hour": 9, "minute": 2}
